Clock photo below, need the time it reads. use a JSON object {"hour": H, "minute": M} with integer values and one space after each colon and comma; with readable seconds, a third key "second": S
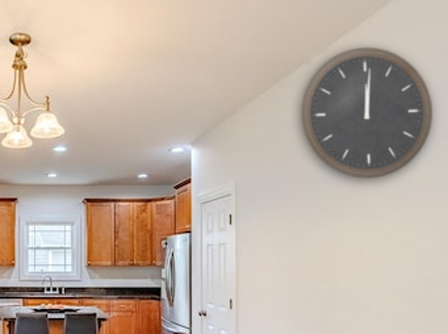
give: {"hour": 12, "minute": 1}
